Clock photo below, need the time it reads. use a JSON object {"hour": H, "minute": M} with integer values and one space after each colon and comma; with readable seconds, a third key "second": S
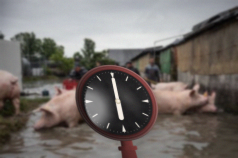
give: {"hour": 6, "minute": 0}
